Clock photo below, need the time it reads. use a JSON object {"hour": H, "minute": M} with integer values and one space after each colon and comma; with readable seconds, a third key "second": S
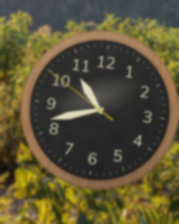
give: {"hour": 10, "minute": 41, "second": 50}
